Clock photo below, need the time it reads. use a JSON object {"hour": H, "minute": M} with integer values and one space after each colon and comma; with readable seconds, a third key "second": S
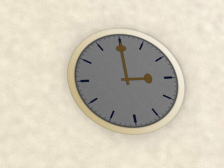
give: {"hour": 3, "minute": 0}
